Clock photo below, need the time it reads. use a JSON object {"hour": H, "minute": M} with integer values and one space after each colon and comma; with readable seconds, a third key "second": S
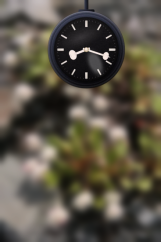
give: {"hour": 8, "minute": 18}
